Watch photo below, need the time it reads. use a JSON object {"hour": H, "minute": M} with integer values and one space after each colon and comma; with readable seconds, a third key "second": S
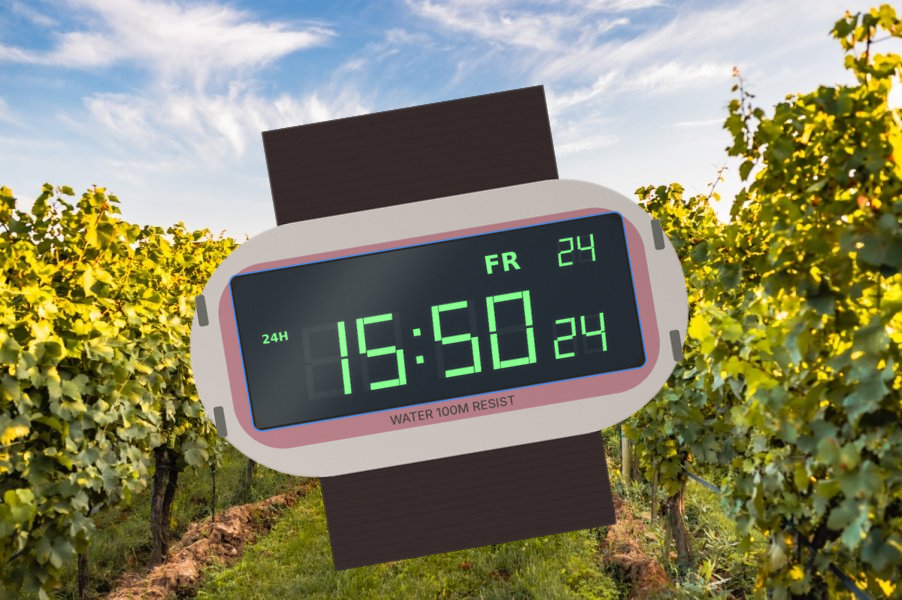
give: {"hour": 15, "minute": 50, "second": 24}
